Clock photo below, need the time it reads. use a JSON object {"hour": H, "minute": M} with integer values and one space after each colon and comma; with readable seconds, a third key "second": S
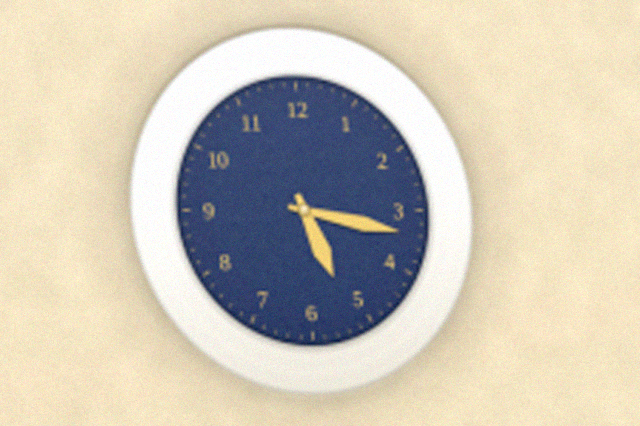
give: {"hour": 5, "minute": 17}
